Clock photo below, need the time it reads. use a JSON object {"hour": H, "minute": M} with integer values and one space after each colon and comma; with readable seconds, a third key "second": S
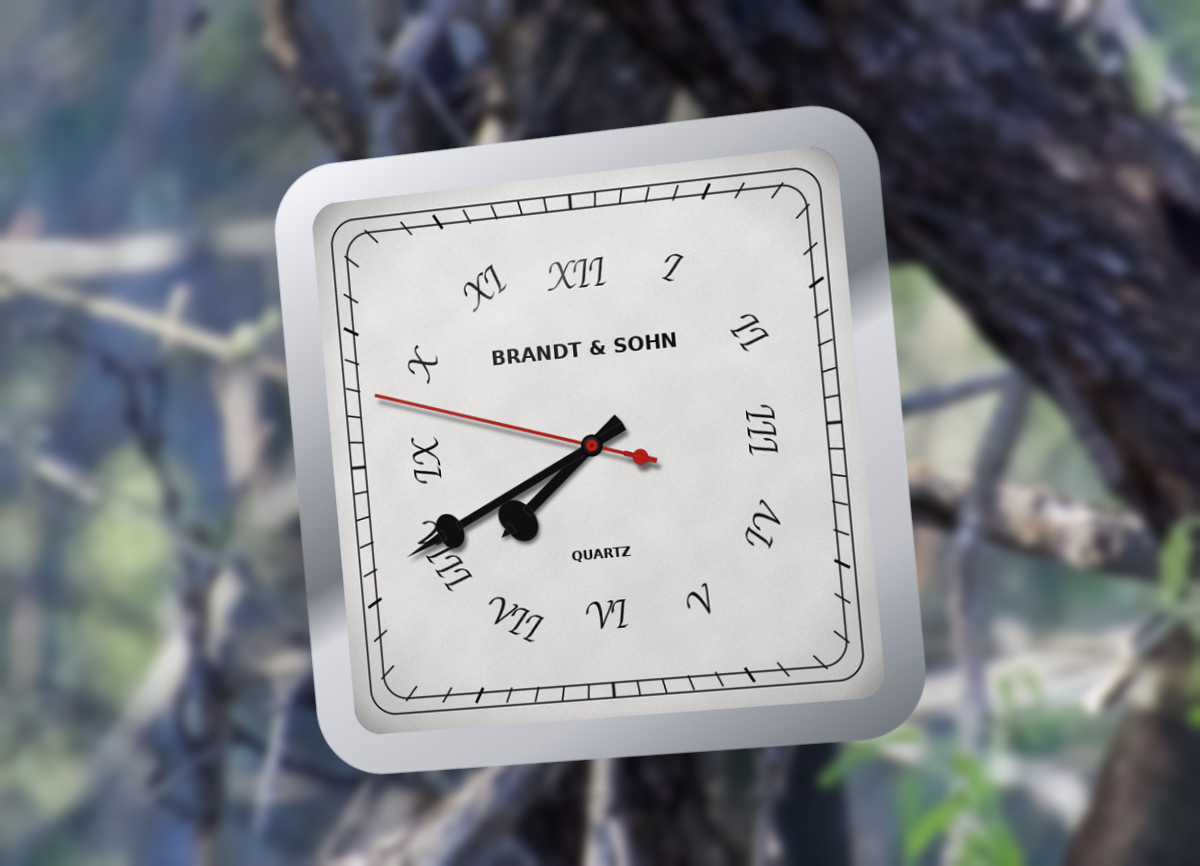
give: {"hour": 7, "minute": 40, "second": 48}
